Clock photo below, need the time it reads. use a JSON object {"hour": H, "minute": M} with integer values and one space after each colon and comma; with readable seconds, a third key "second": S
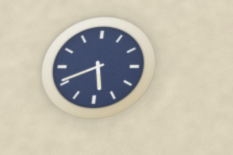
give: {"hour": 5, "minute": 41}
